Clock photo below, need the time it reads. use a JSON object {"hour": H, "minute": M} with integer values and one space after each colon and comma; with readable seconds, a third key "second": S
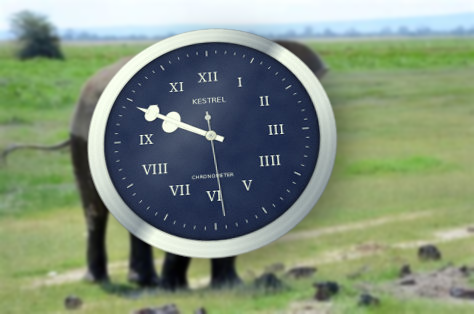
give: {"hour": 9, "minute": 49, "second": 29}
